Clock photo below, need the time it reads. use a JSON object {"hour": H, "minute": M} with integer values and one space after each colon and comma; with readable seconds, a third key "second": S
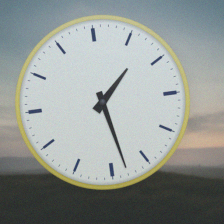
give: {"hour": 1, "minute": 28}
